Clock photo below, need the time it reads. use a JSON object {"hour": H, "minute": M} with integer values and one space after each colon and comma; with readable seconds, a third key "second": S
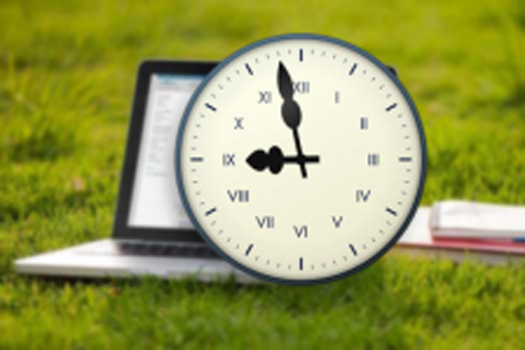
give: {"hour": 8, "minute": 58}
